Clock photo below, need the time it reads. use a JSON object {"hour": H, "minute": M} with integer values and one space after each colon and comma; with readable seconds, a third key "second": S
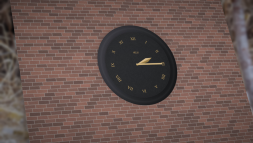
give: {"hour": 2, "minute": 15}
